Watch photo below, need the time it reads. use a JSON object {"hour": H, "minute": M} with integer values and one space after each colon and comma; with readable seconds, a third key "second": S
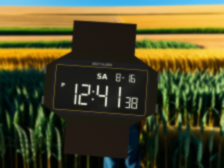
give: {"hour": 12, "minute": 41, "second": 38}
